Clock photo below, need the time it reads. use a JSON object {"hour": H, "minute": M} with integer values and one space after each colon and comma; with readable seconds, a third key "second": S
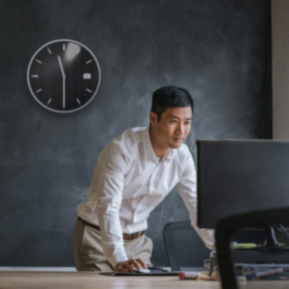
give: {"hour": 11, "minute": 30}
